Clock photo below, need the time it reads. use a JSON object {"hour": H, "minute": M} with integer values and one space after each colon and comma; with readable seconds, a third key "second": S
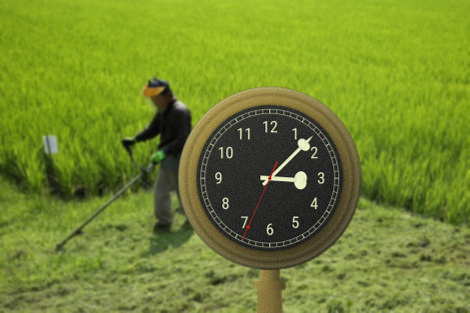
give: {"hour": 3, "minute": 7, "second": 34}
